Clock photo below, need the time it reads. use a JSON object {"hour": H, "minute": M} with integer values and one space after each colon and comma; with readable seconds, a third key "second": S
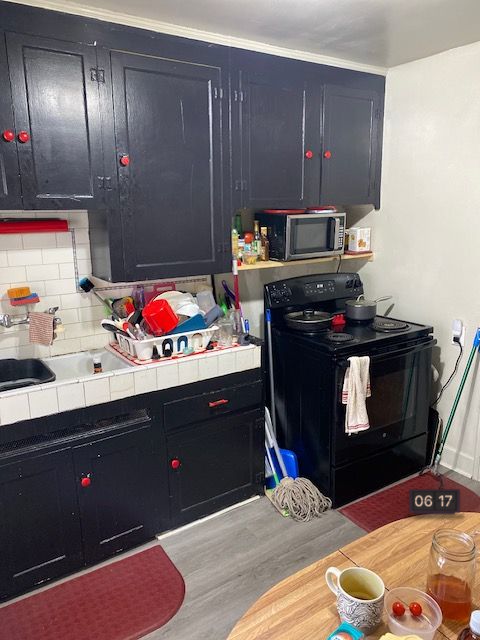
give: {"hour": 6, "minute": 17}
